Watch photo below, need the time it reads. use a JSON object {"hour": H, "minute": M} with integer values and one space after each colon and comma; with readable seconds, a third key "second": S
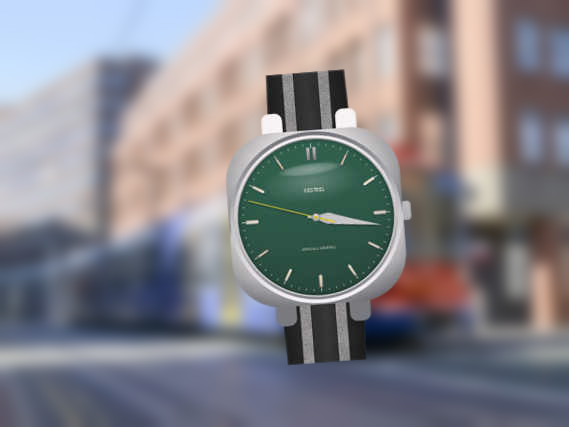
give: {"hour": 3, "minute": 16, "second": 48}
